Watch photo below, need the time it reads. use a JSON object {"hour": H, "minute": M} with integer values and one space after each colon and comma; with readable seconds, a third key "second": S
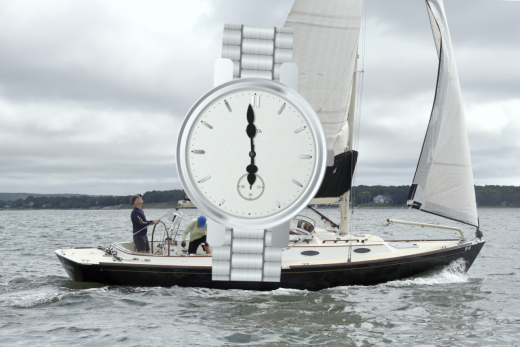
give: {"hour": 5, "minute": 59}
